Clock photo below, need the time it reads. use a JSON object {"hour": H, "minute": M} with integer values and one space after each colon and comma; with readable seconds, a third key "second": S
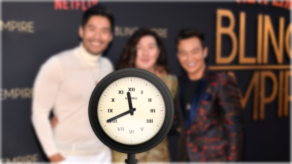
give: {"hour": 11, "minute": 41}
